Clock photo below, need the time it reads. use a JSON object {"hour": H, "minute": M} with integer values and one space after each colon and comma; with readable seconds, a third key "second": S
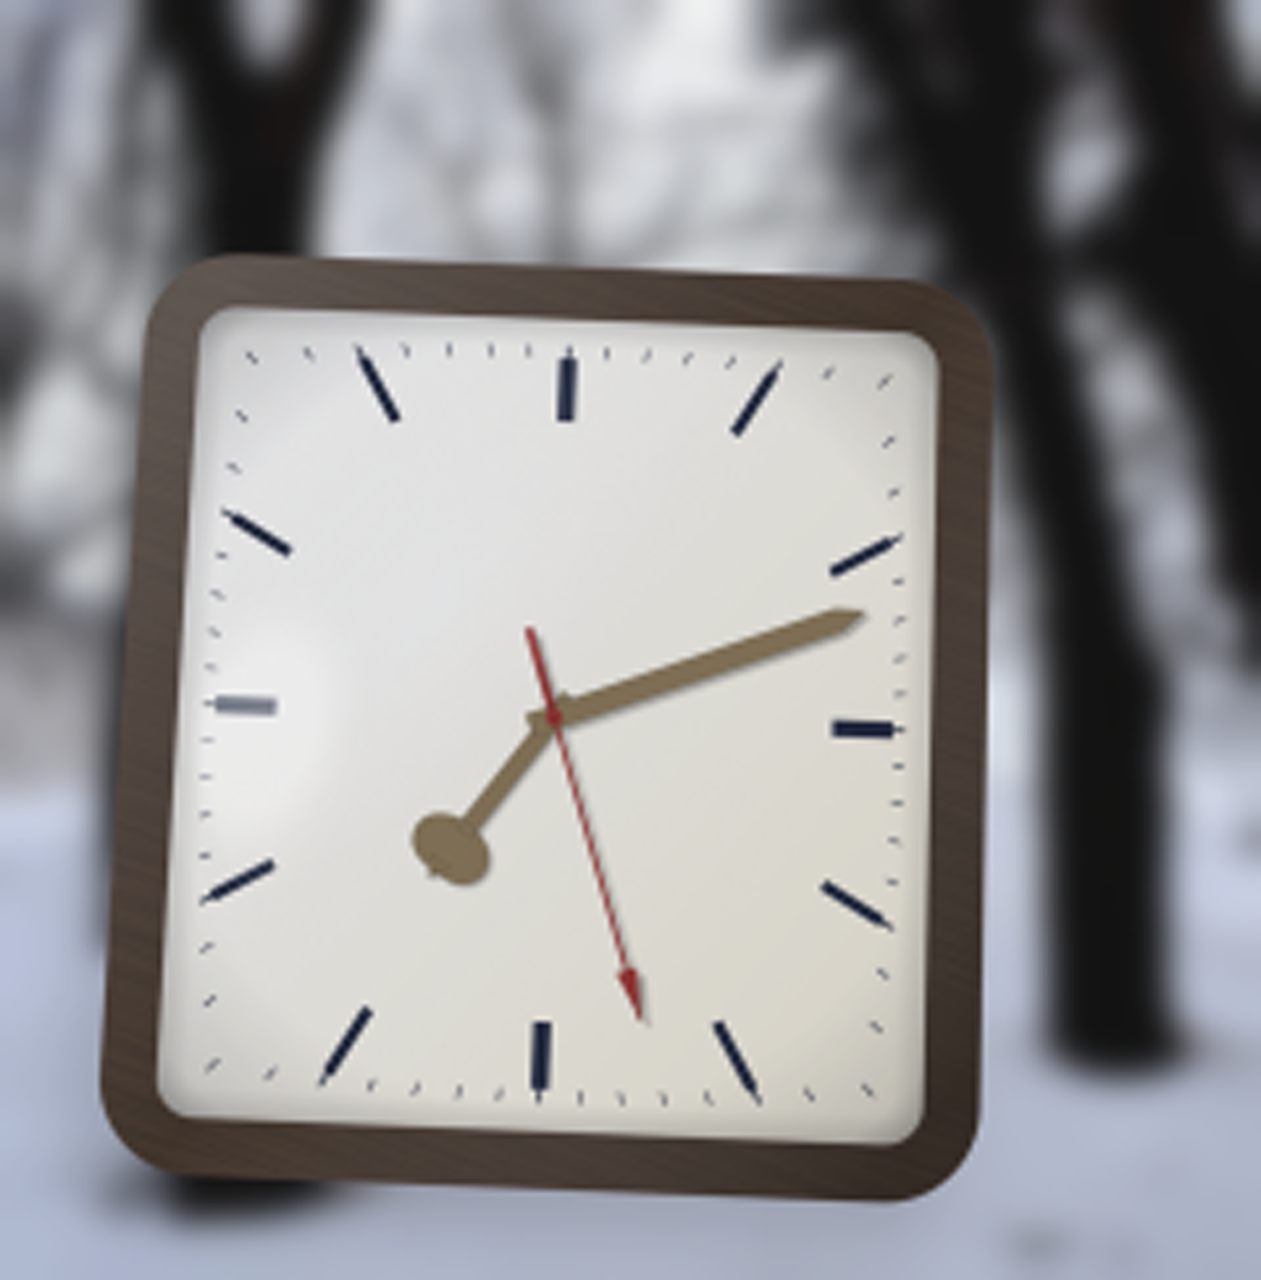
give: {"hour": 7, "minute": 11, "second": 27}
